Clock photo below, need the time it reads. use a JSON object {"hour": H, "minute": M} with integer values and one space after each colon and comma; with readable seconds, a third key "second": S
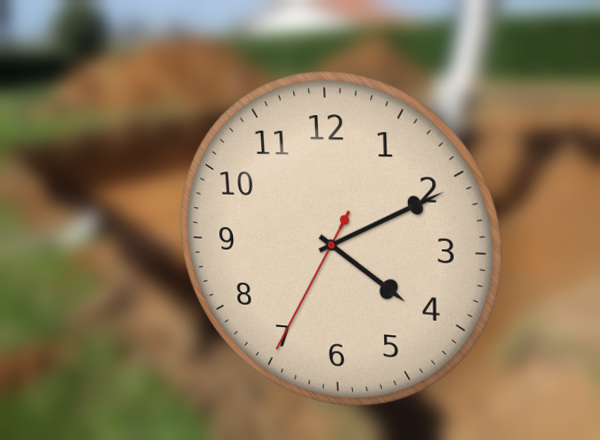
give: {"hour": 4, "minute": 10, "second": 35}
